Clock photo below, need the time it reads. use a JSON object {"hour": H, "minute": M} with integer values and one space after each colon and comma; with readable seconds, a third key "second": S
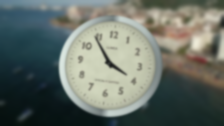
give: {"hour": 3, "minute": 54}
